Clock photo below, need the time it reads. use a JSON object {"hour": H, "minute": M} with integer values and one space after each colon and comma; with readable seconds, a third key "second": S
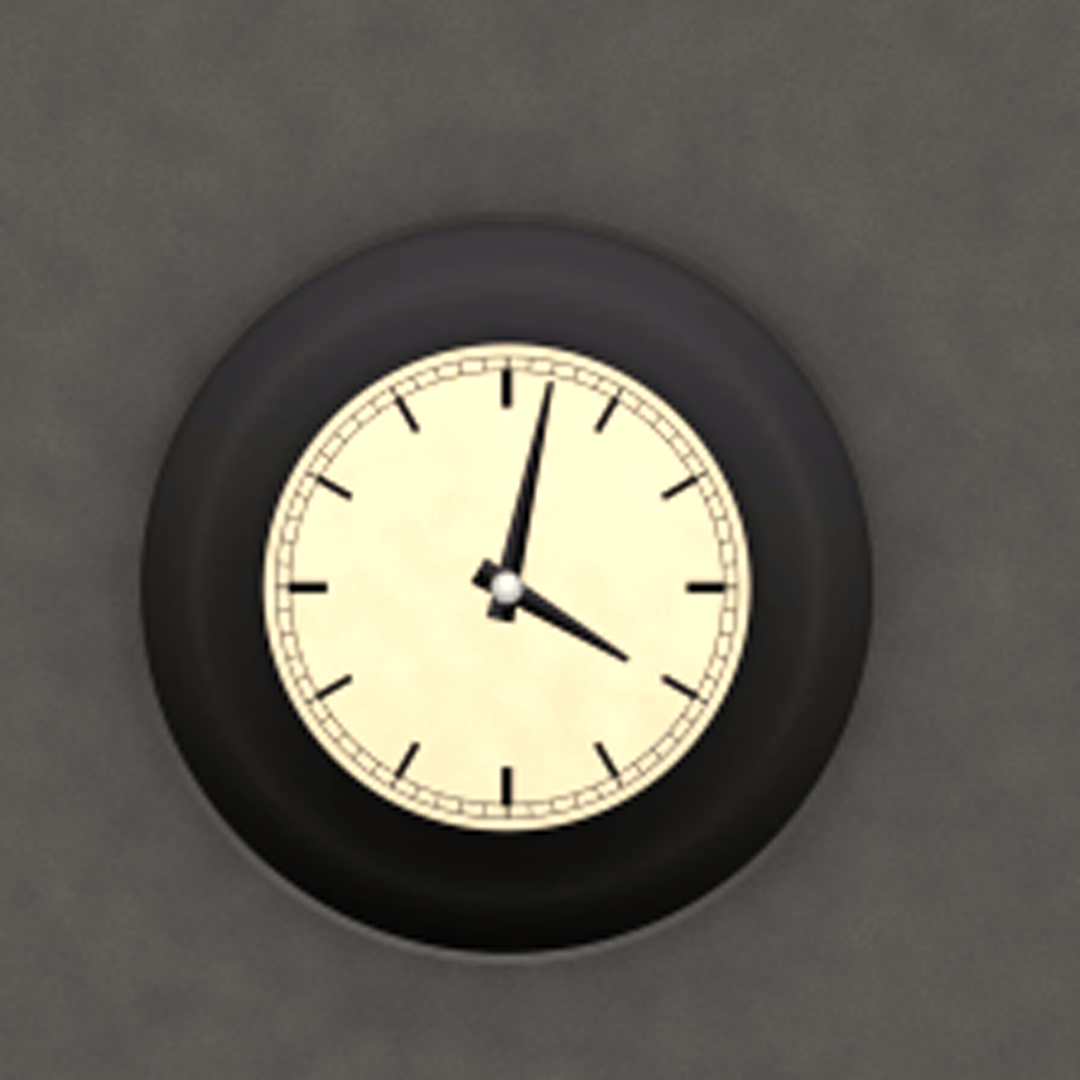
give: {"hour": 4, "minute": 2}
